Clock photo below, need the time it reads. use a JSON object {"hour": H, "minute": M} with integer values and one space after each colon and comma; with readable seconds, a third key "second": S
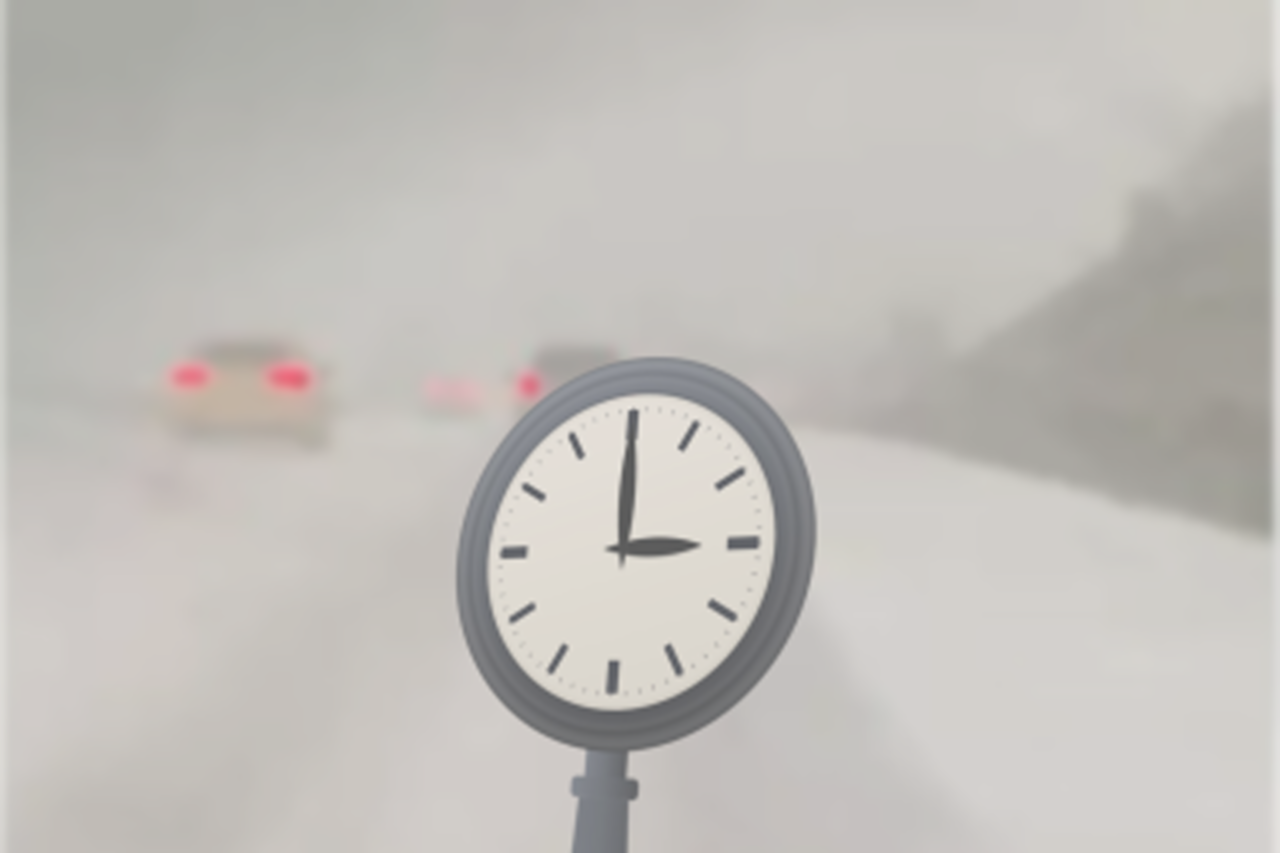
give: {"hour": 3, "minute": 0}
